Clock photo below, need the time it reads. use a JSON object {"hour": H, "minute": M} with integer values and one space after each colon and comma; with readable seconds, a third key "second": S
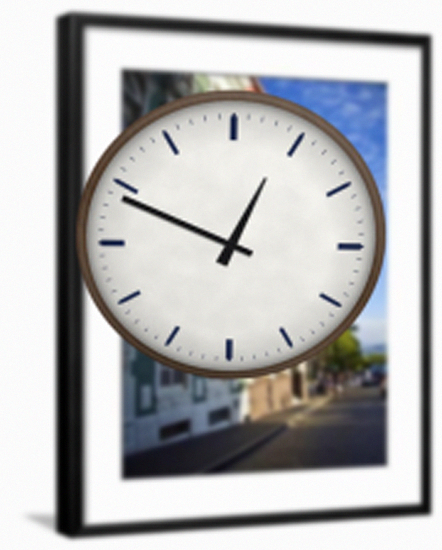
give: {"hour": 12, "minute": 49}
